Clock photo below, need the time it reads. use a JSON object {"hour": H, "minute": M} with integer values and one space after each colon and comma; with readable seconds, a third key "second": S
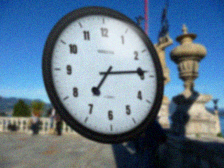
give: {"hour": 7, "minute": 14}
